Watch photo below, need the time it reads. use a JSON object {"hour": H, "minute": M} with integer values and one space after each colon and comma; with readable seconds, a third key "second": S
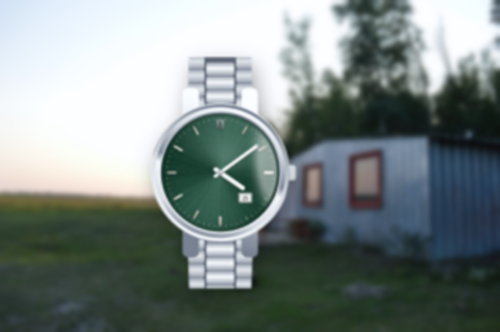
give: {"hour": 4, "minute": 9}
